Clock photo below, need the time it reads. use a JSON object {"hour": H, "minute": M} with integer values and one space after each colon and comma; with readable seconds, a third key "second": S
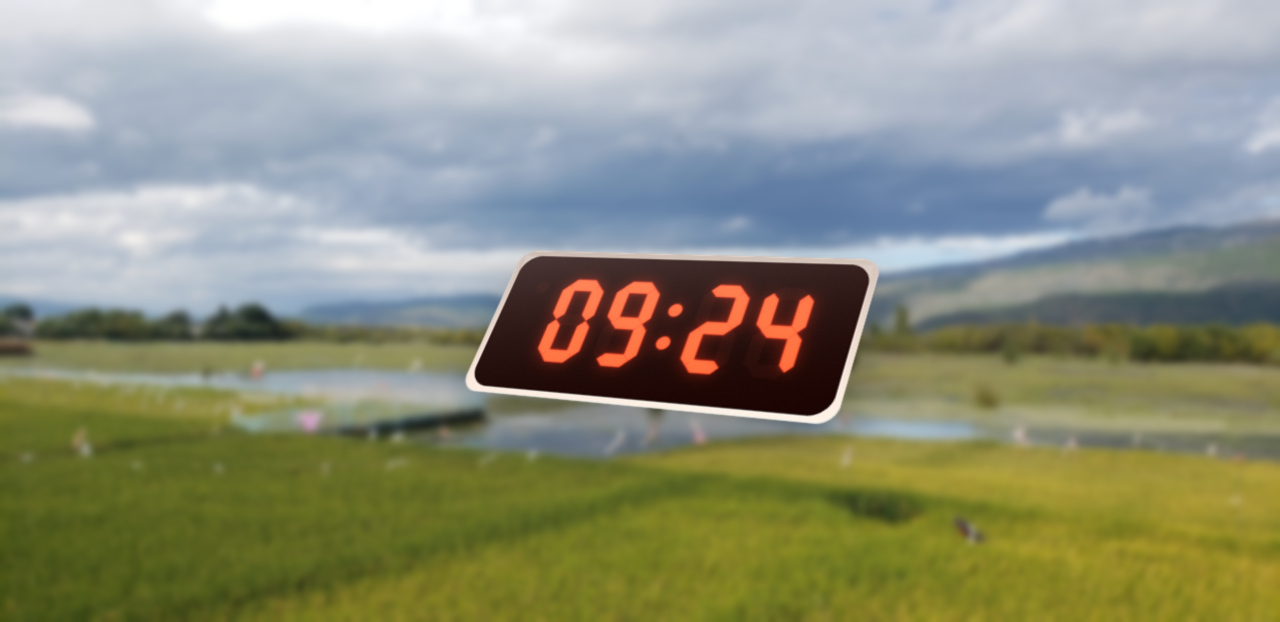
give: {"hour": 9, "minute": 24}
